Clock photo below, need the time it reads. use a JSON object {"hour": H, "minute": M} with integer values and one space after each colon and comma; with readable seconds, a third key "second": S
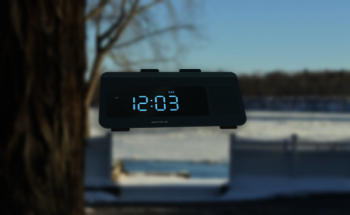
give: {"hour": 12, "minute": 3}
